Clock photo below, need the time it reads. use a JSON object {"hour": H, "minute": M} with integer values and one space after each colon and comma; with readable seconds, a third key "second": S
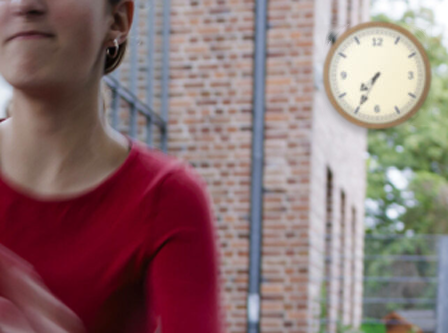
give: {"hour": 7, "minute": 35}
